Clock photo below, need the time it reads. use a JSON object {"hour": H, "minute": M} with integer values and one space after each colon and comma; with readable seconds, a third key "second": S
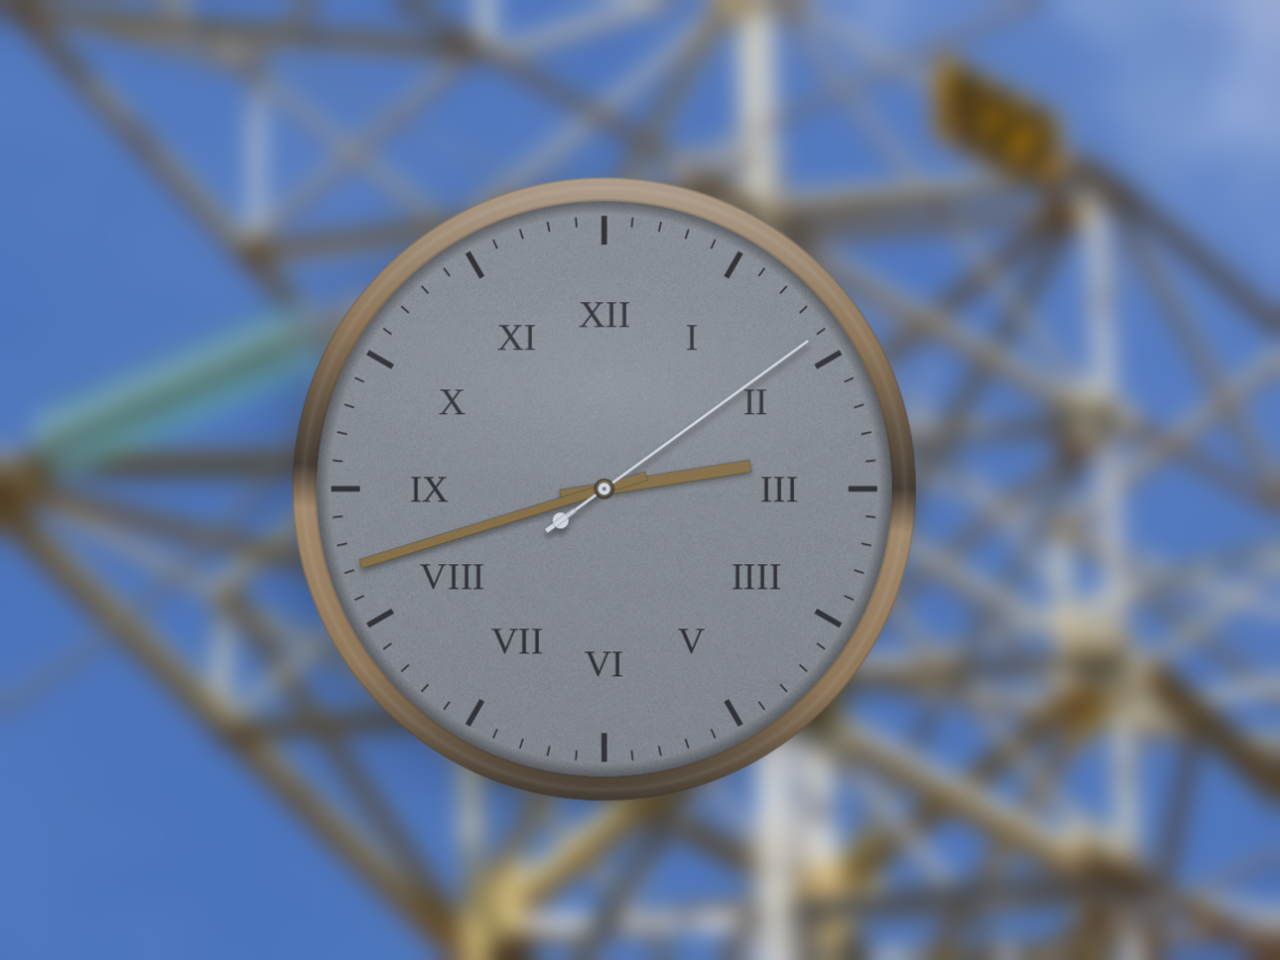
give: {"hour": 2, "minute": 42, "second": 9}
